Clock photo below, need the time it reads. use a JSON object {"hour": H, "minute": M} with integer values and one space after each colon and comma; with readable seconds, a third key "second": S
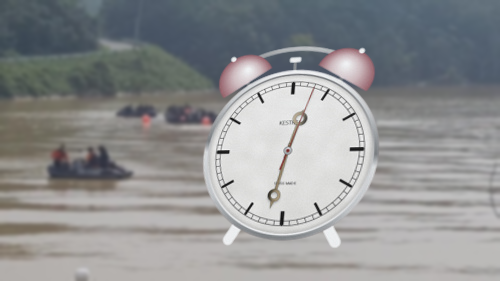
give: {"hour": 12, "minute": 32, "second": 3}
